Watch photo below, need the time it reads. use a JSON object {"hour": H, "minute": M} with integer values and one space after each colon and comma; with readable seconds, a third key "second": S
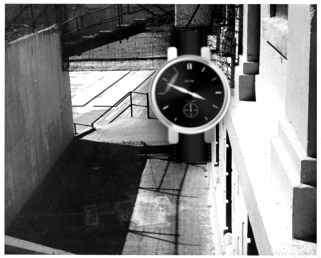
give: {"hour": 3, "minute": 49}
